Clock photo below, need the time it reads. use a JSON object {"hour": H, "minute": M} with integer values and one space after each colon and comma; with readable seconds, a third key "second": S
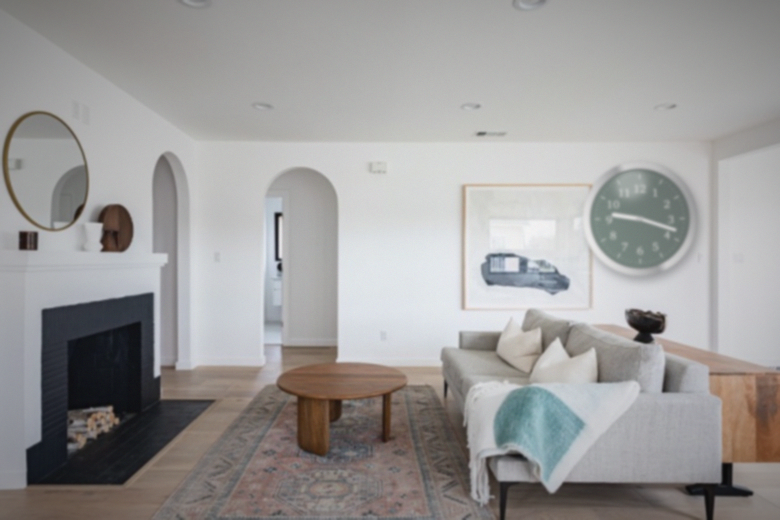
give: {"hour": 9, "minute": 18}
